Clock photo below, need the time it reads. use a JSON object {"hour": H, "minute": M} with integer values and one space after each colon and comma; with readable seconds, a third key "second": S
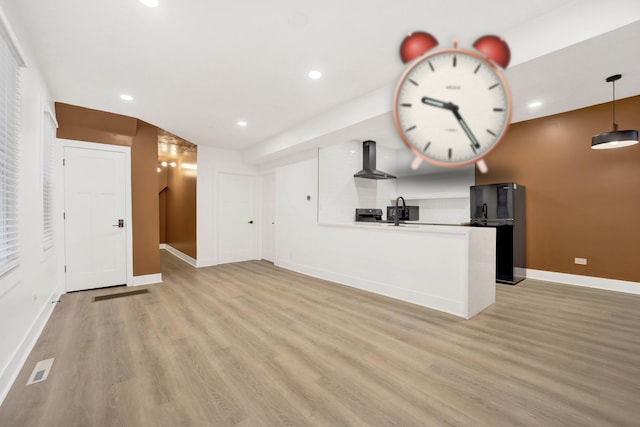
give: {"hour": 9, "minute": 24}
